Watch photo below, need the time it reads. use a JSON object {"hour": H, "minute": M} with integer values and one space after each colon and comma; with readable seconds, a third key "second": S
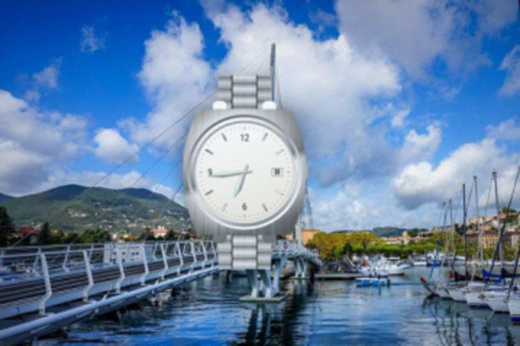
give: {"hour": 6, "minute": 44}
